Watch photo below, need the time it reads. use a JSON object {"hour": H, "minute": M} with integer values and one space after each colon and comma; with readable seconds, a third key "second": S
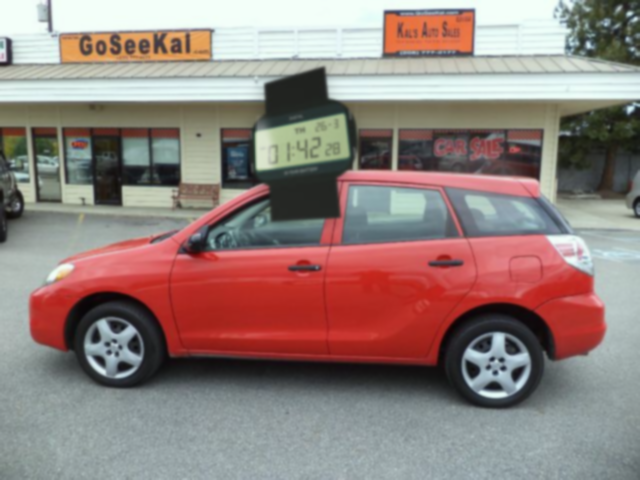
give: {"hour": 1, "minute": 42}
